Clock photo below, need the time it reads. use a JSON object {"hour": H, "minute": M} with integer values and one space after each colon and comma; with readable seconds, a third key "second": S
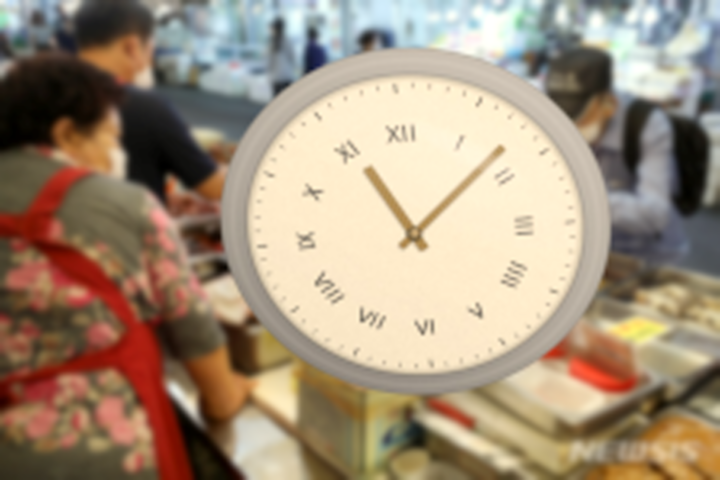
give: {"hour": 11, "minute": 8}
